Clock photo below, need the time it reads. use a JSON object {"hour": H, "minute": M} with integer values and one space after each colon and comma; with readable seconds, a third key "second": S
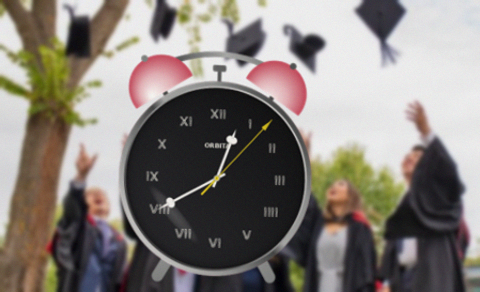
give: {"hour": 12, "minute": 40, "second": 7}
